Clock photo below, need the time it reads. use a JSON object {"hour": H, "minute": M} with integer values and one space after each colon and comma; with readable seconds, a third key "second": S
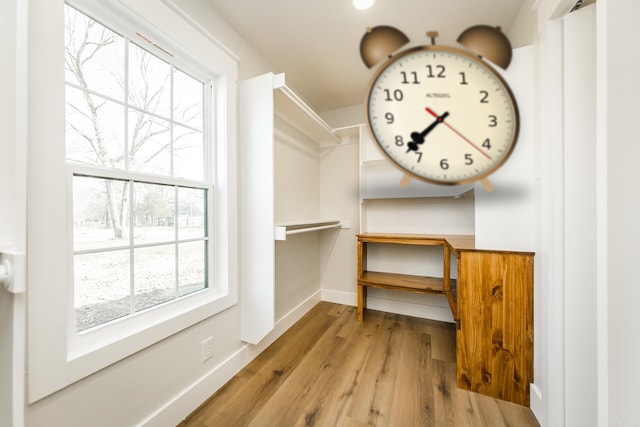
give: {"hour": 7, "minute": 37, "second": 22}
